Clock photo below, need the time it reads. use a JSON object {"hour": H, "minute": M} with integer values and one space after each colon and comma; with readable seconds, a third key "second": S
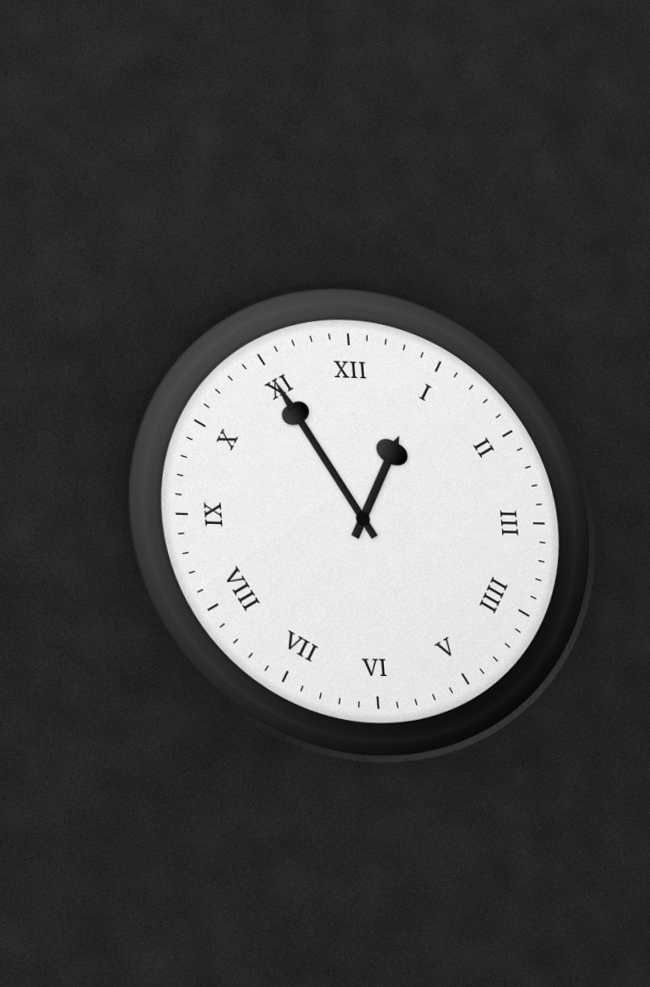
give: {"hour": 12, "minute": 55}
